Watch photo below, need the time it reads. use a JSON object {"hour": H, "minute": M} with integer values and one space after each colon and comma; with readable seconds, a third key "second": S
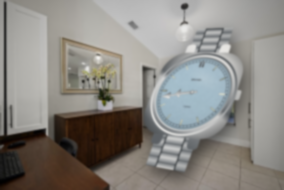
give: {"hour": 8, "minute": 43}
